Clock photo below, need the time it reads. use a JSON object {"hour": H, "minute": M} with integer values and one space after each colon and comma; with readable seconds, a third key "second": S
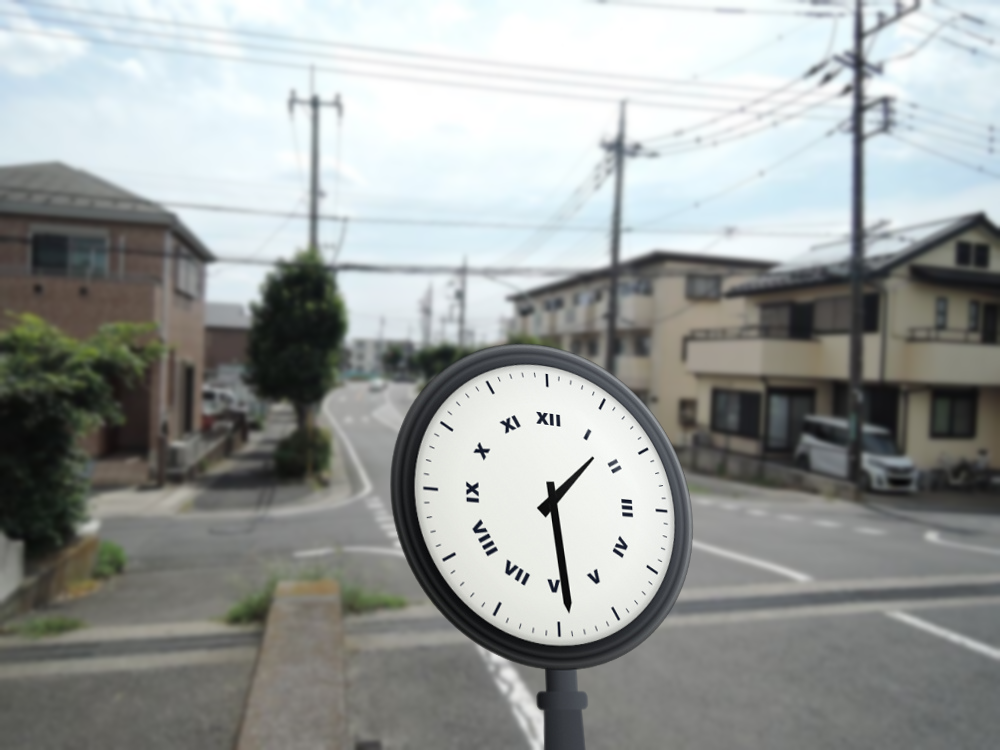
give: {"hour": 1, "minute": 29}
